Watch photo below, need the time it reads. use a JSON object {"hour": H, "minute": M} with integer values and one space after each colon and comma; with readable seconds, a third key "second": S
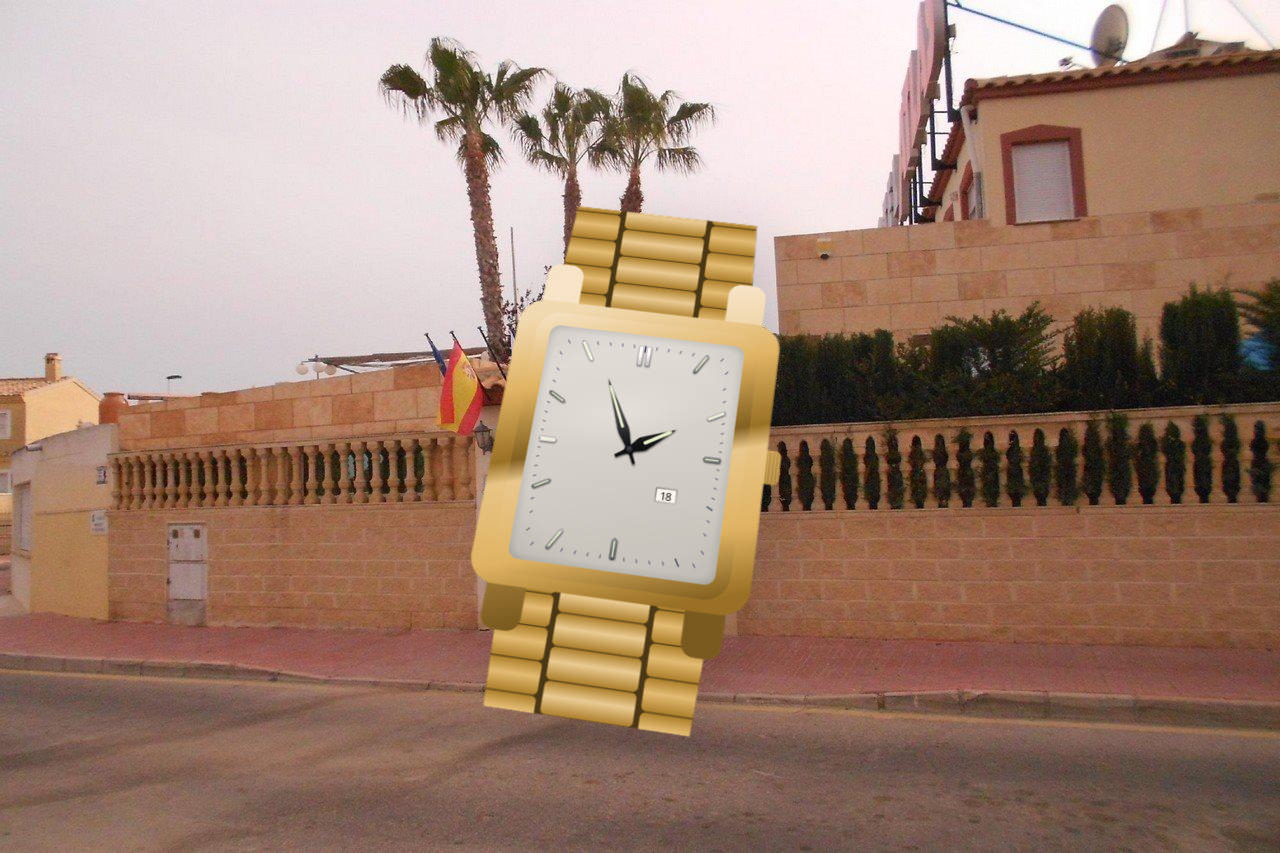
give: {"hour": 1, "minute": 56}
